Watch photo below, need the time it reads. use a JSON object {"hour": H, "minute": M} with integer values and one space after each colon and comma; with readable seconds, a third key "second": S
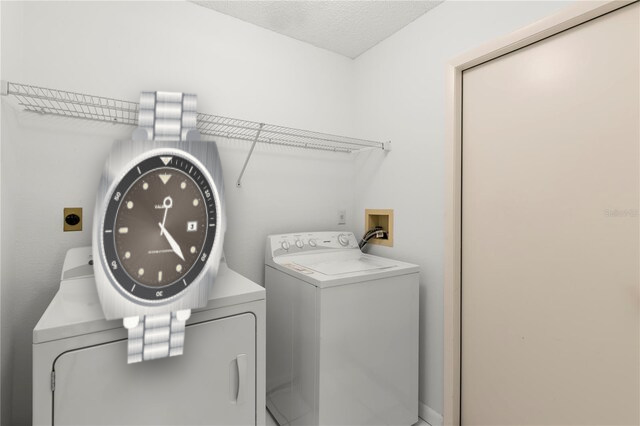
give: {"hour": 12, "minute": 23}
